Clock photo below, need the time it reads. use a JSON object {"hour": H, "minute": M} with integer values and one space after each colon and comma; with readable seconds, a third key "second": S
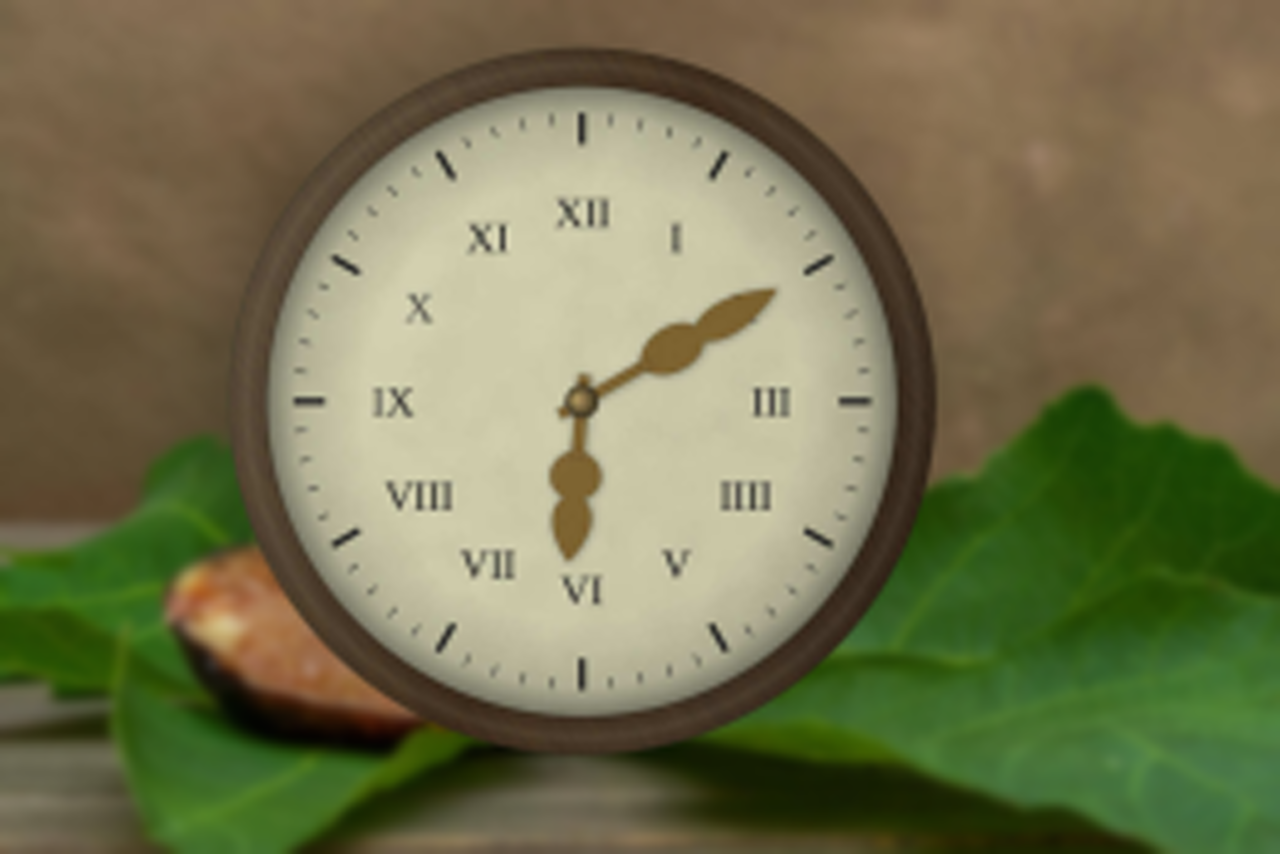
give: {"hour": 6, "minute": 10}
